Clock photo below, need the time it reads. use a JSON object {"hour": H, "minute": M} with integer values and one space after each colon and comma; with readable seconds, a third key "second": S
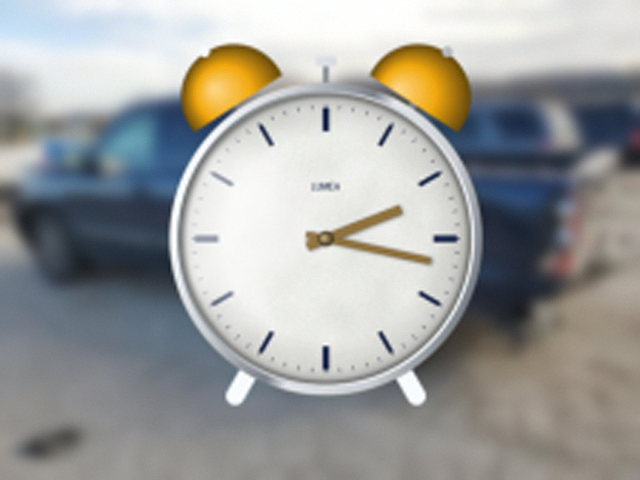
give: {"hour": 2, "minute": 17}
